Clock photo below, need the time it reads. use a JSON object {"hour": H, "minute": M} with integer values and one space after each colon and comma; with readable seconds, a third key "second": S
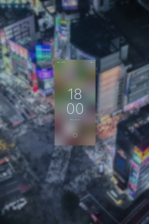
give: {"hour": 18, "minute": 0}
